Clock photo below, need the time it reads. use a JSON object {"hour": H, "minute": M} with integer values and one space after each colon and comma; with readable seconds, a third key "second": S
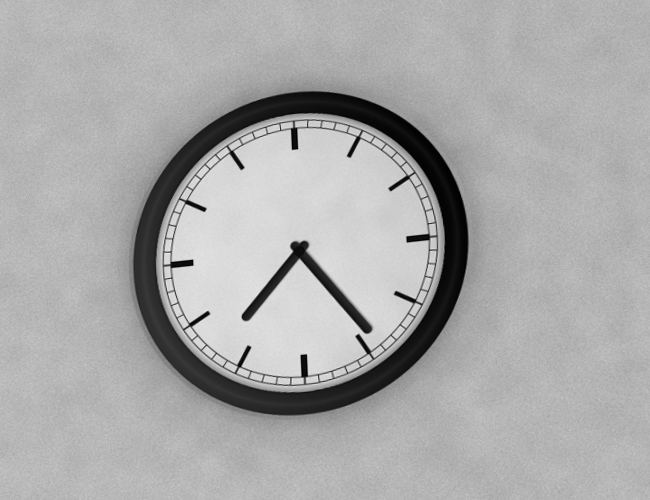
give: {"hour": 7, "minute": 24}
